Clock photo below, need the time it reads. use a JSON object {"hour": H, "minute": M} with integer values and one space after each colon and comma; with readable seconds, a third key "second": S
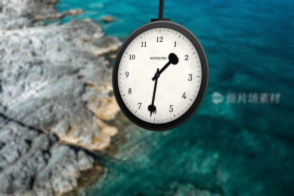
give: {"hour": 1, "minute": 31}
